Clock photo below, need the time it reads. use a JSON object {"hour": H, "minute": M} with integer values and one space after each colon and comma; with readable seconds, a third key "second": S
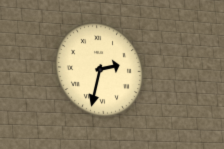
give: {"hour": 2, "minute": 33}
